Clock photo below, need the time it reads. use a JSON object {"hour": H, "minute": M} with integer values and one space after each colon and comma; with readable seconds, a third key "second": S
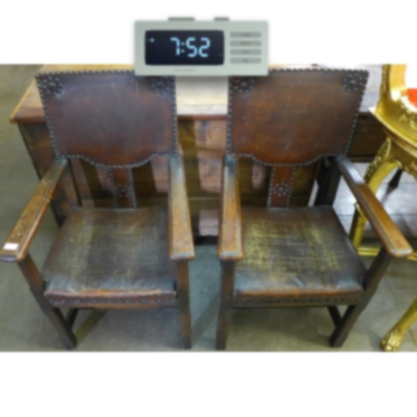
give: {"hour": 7, "minute": 52}
